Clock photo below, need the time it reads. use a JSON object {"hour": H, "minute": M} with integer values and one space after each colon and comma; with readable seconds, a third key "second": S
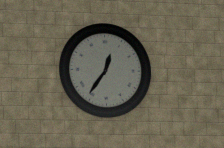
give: {"hour": 12, "minute": 36}
